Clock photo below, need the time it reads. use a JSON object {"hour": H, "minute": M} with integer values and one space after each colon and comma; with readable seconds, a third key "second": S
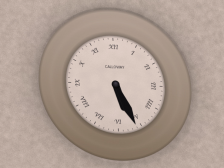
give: {"hour": 5, "minute": 26}
